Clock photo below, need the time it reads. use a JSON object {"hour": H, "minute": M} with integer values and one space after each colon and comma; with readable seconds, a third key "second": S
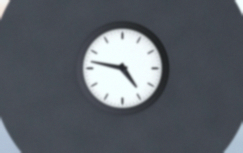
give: {"hour": 4, "minute": 47}
